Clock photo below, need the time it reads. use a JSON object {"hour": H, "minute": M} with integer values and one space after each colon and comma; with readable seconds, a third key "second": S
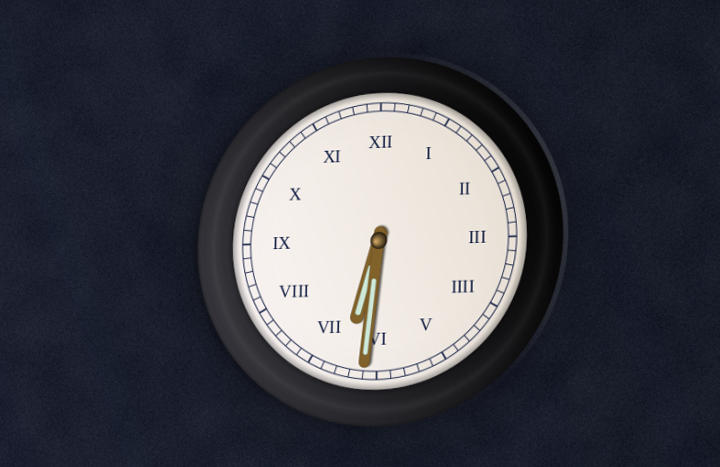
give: {"hour": 6, "minute": 31}
